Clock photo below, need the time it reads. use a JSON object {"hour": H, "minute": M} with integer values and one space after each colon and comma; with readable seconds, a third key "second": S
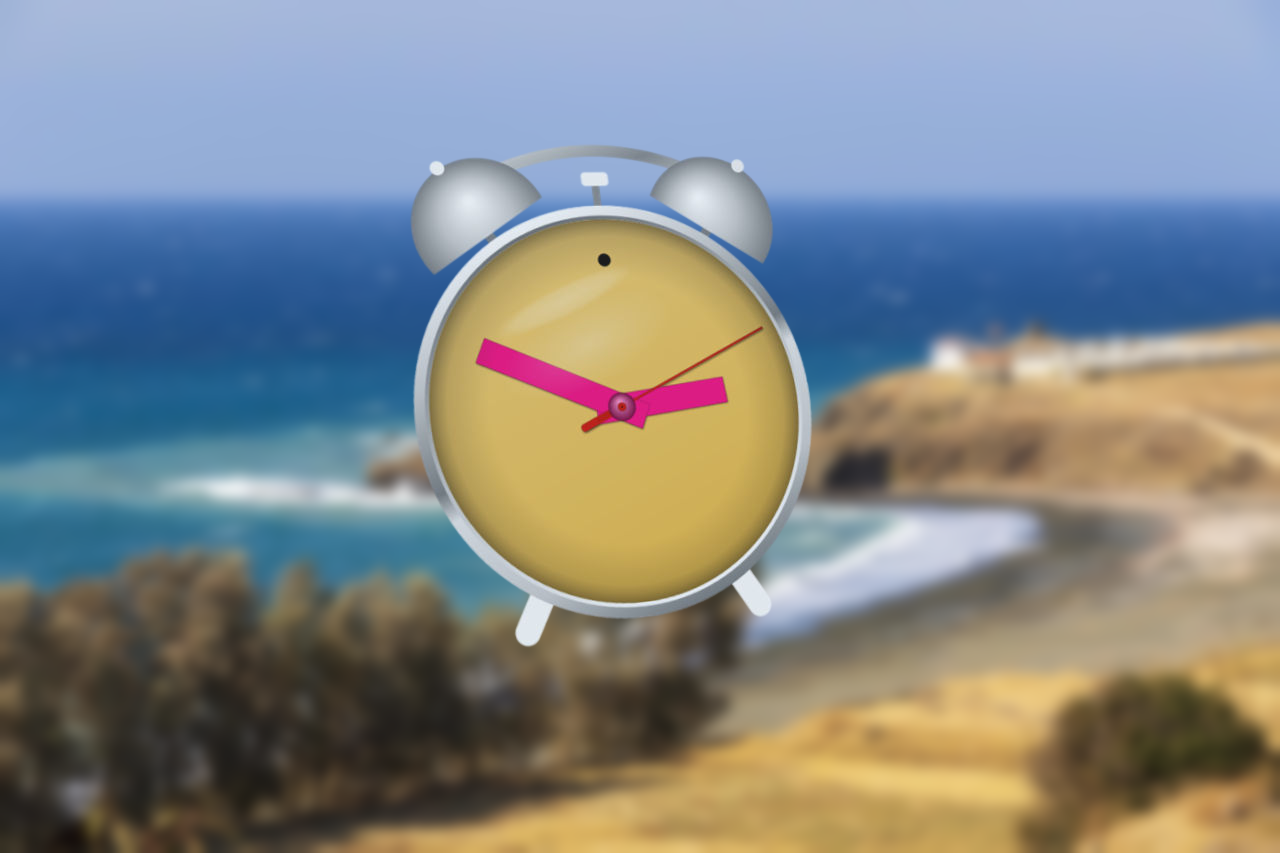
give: {"hour": 2, "minute": 49, "second": 11}
